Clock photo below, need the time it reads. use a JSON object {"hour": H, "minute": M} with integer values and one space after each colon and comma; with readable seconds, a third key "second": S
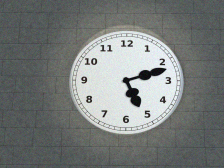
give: {"hour": 5, "minute": 12}
